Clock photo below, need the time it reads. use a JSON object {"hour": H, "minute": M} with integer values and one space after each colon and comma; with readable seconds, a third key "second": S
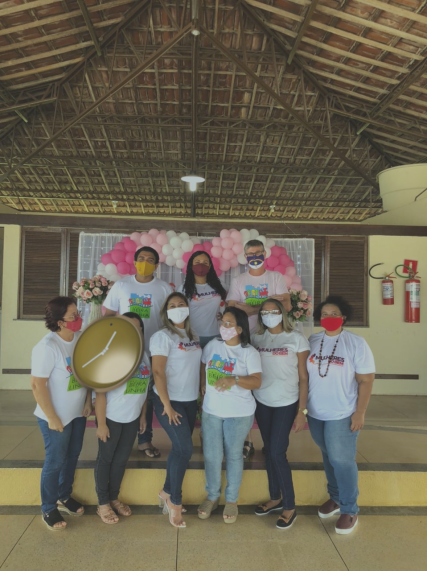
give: {"hour": 12, "minute": 38}
